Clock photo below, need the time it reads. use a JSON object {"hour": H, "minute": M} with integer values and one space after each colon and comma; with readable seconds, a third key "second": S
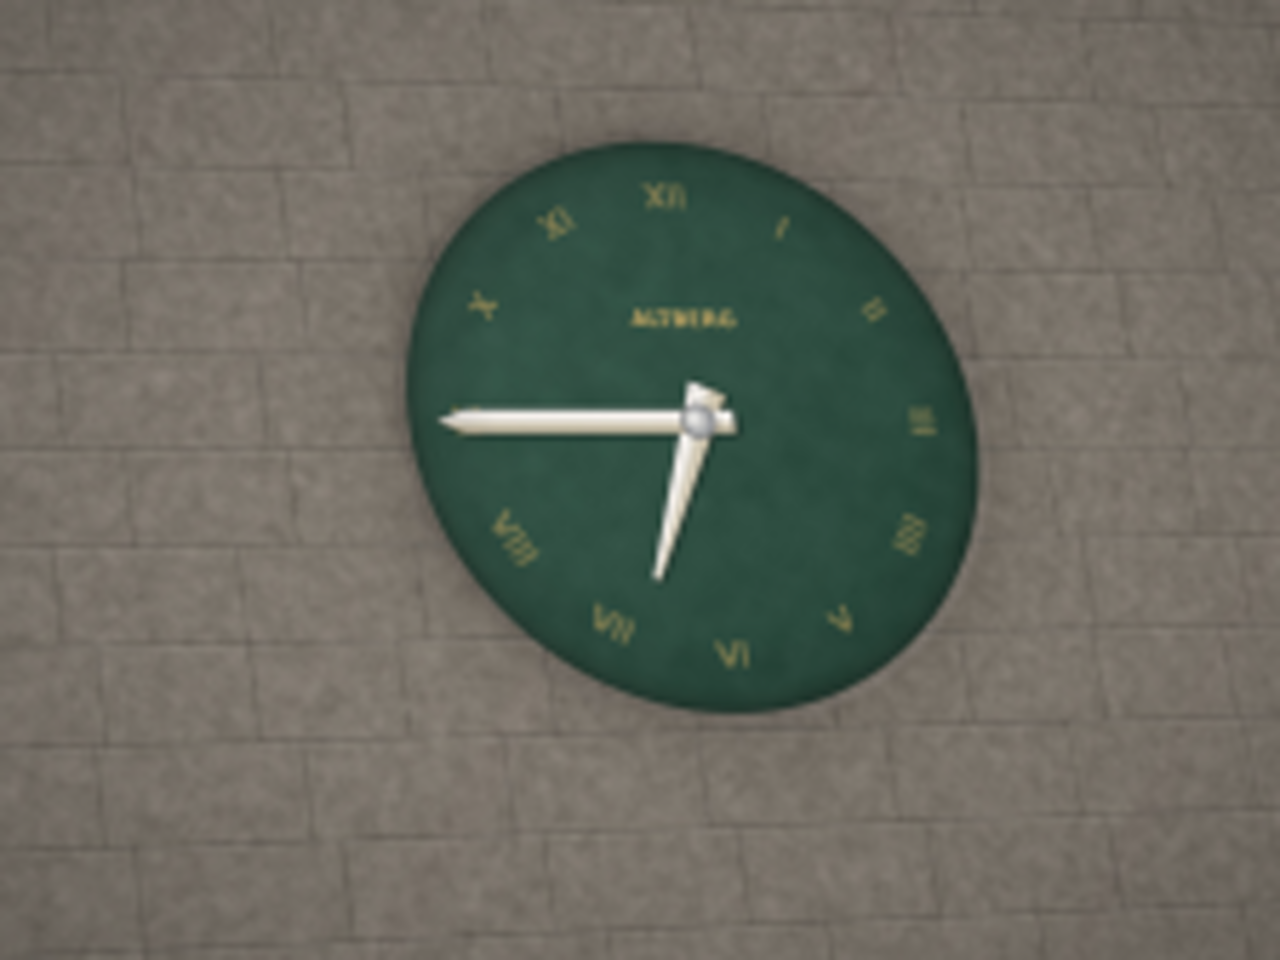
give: {"hour": 6, "minute": 45}
